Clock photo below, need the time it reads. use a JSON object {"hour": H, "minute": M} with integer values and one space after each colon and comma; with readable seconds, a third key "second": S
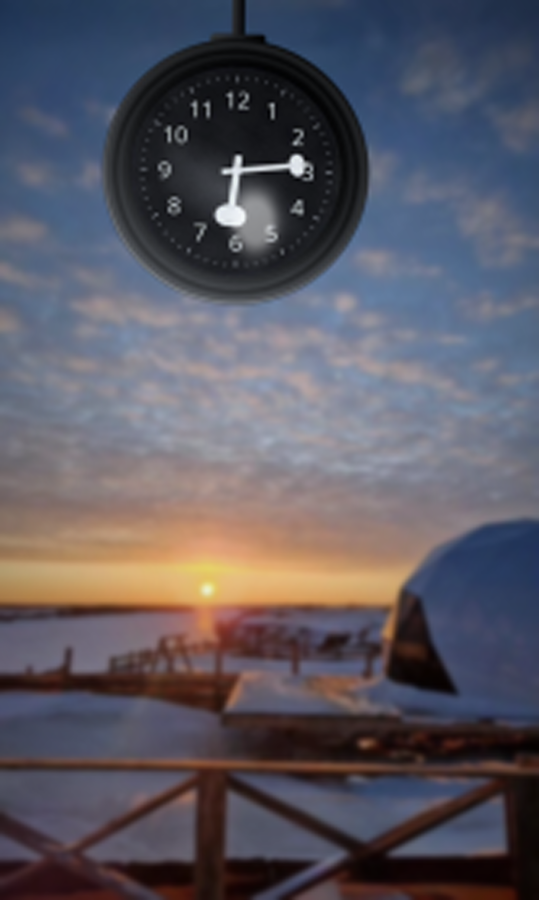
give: {"hour": 6, "minute": 14}
